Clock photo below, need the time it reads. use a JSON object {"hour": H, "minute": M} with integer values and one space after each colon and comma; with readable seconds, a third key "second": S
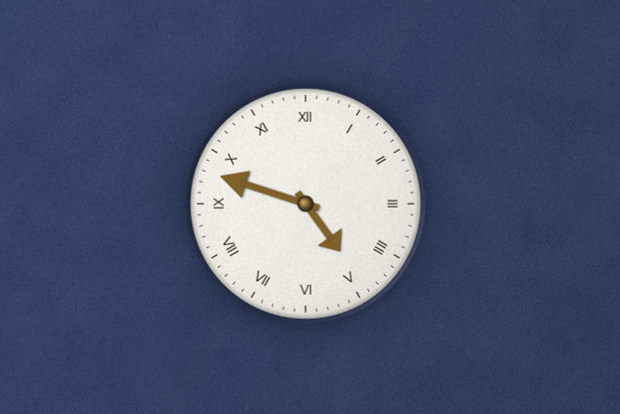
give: {"hour": 4, "minute": 48}
